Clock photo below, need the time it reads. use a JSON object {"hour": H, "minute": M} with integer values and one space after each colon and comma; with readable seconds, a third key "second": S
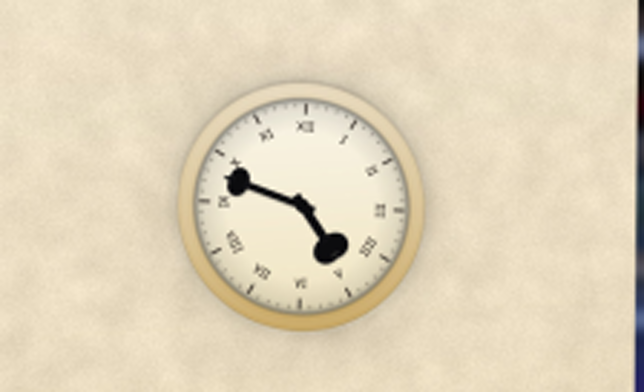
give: {"hour": 4, "minute": 48}
